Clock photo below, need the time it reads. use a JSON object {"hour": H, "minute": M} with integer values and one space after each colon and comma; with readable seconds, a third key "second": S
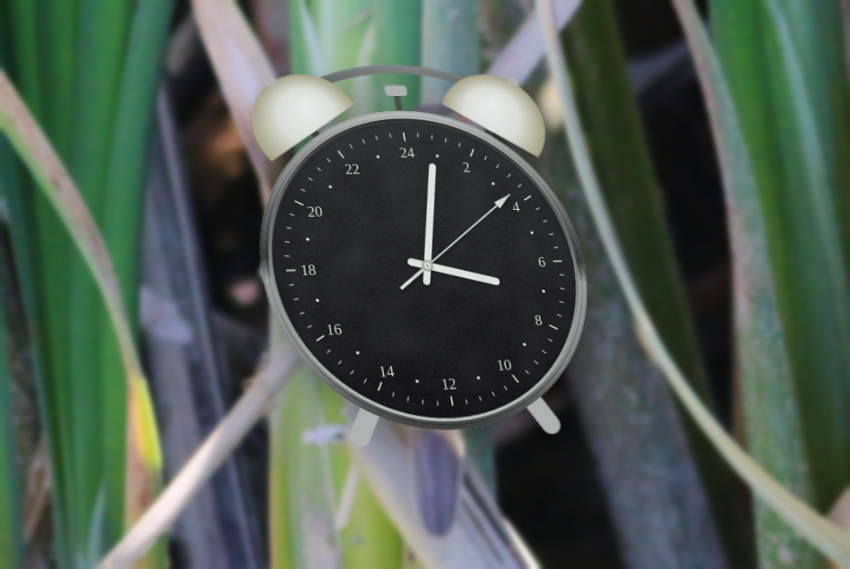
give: {"hour": 7, "minute": 2, "second": 9}
